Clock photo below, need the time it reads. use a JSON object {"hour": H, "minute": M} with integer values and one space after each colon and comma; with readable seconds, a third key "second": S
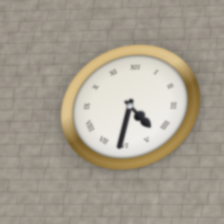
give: {"hour": 4, "minute": 31}
